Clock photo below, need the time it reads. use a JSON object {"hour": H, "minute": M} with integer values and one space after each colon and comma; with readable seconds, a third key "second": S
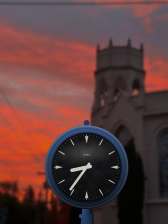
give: {"hour": 8, "minute": 36}
